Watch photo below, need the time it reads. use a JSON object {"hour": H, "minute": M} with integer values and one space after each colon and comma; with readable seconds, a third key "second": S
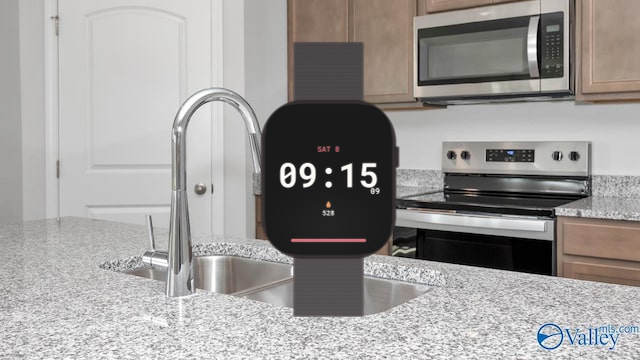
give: {"hour": 9, "minute": 15, "second": 9}
